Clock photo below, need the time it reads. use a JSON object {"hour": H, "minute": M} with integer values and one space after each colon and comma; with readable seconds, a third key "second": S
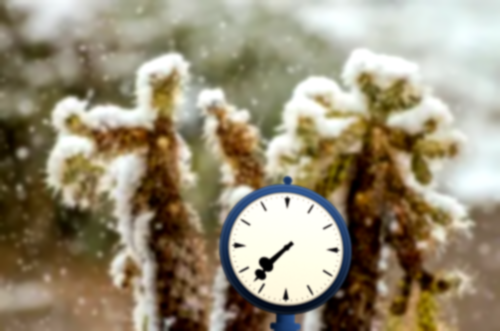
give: {"hour": 7, "minute": 37}
